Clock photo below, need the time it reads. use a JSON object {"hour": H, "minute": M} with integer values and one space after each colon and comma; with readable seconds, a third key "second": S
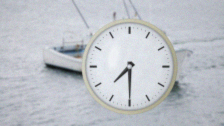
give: {"hour": 7, "minute": 30}
